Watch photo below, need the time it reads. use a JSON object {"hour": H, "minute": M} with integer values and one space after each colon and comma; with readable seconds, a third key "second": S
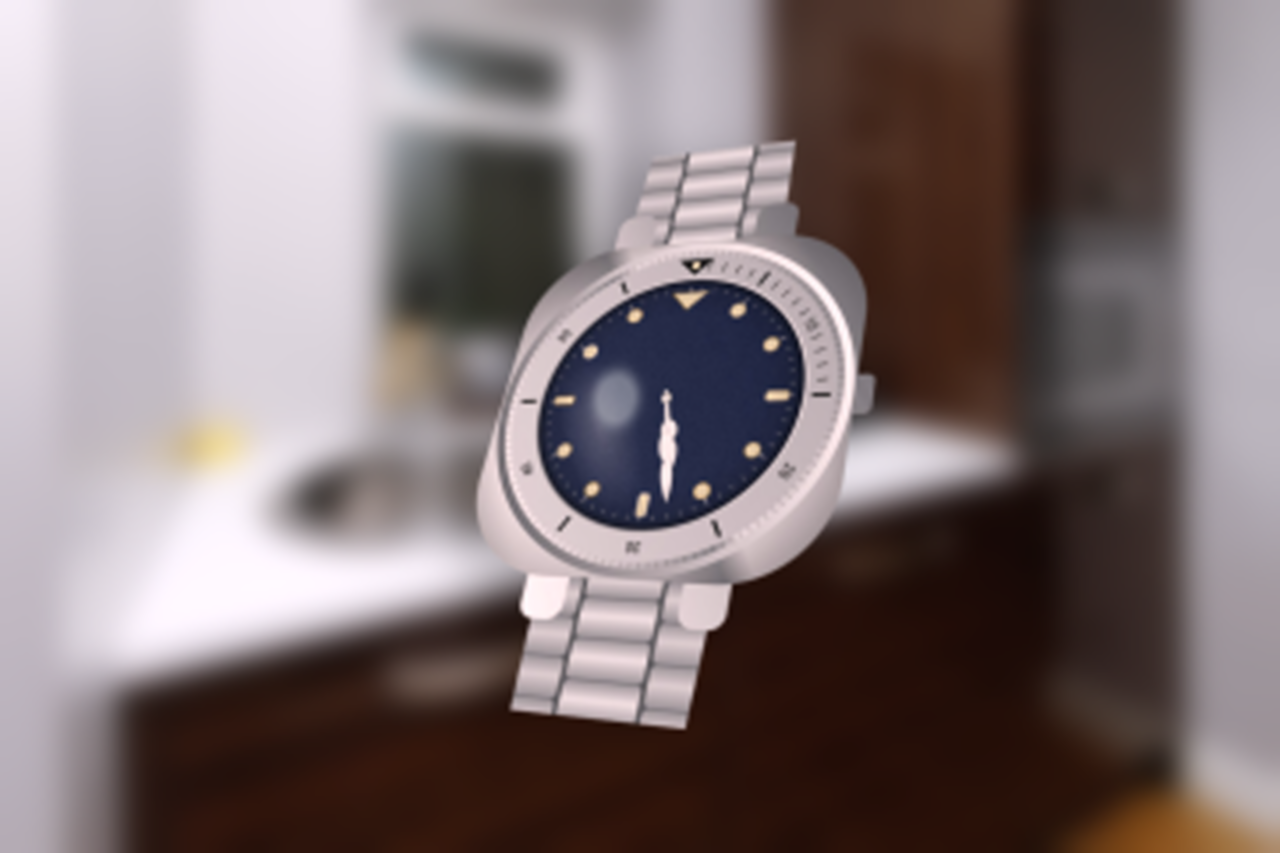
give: {"hour": 5, "minute": 28}
